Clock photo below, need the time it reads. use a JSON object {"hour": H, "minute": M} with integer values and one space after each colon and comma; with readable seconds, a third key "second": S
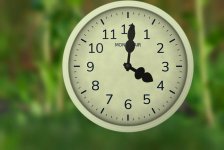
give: {"hour": 4, "minute": 1}
